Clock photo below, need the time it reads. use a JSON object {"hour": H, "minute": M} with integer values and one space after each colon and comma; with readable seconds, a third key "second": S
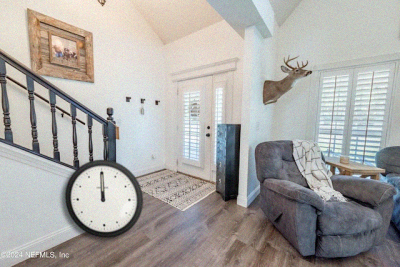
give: {"hour": 12, "minute": 0}
